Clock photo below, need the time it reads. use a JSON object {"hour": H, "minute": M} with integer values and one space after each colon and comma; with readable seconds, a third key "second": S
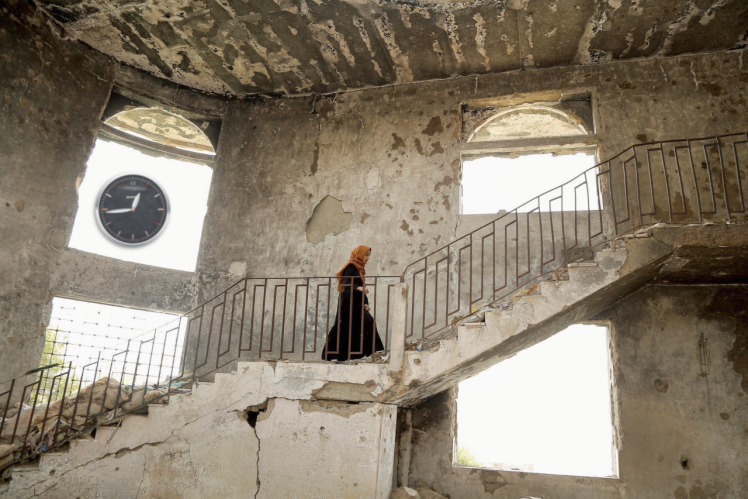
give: {"hour": 12, "minute": 44}
